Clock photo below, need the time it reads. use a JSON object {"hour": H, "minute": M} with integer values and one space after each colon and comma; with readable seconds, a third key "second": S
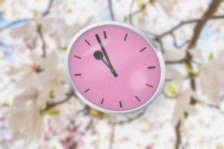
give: {"hour": 10, "minute": 58}
